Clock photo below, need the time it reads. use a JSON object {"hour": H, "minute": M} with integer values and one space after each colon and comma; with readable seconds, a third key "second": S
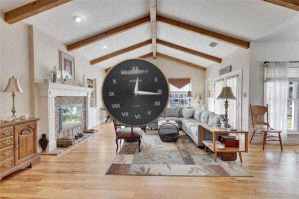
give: {"hour": 12, "minute": 16}
